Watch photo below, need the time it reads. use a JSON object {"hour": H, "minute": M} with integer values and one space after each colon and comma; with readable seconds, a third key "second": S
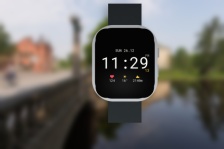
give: {"hour": 11, "minute": 29}
